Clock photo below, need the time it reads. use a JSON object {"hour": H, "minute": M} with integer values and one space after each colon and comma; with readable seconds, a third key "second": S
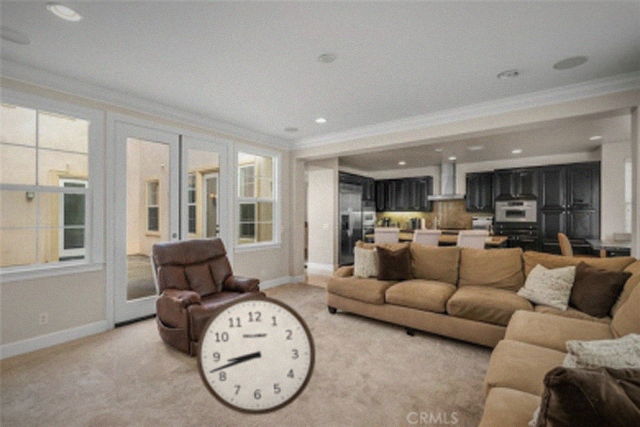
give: {"hour": 8, "minute": 42}
